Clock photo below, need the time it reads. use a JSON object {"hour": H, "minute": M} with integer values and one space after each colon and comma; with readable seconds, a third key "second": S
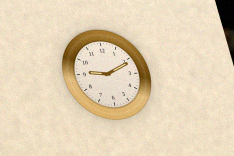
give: {"hour": 9, "minute": 11}
